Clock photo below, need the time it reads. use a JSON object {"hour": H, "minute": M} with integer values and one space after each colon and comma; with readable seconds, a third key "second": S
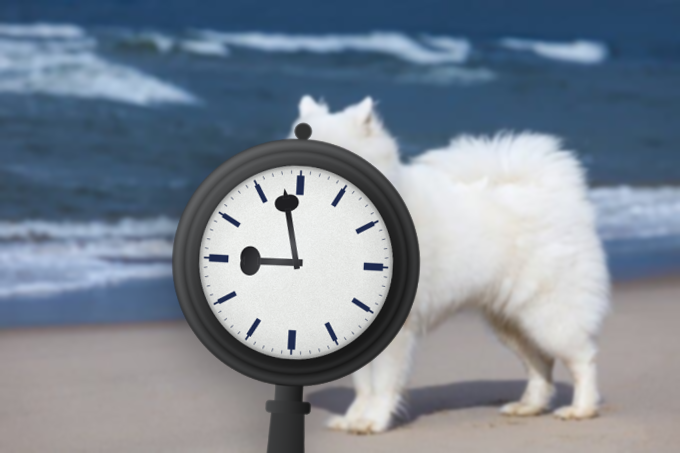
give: {"hour": 8, "minute": 58}
